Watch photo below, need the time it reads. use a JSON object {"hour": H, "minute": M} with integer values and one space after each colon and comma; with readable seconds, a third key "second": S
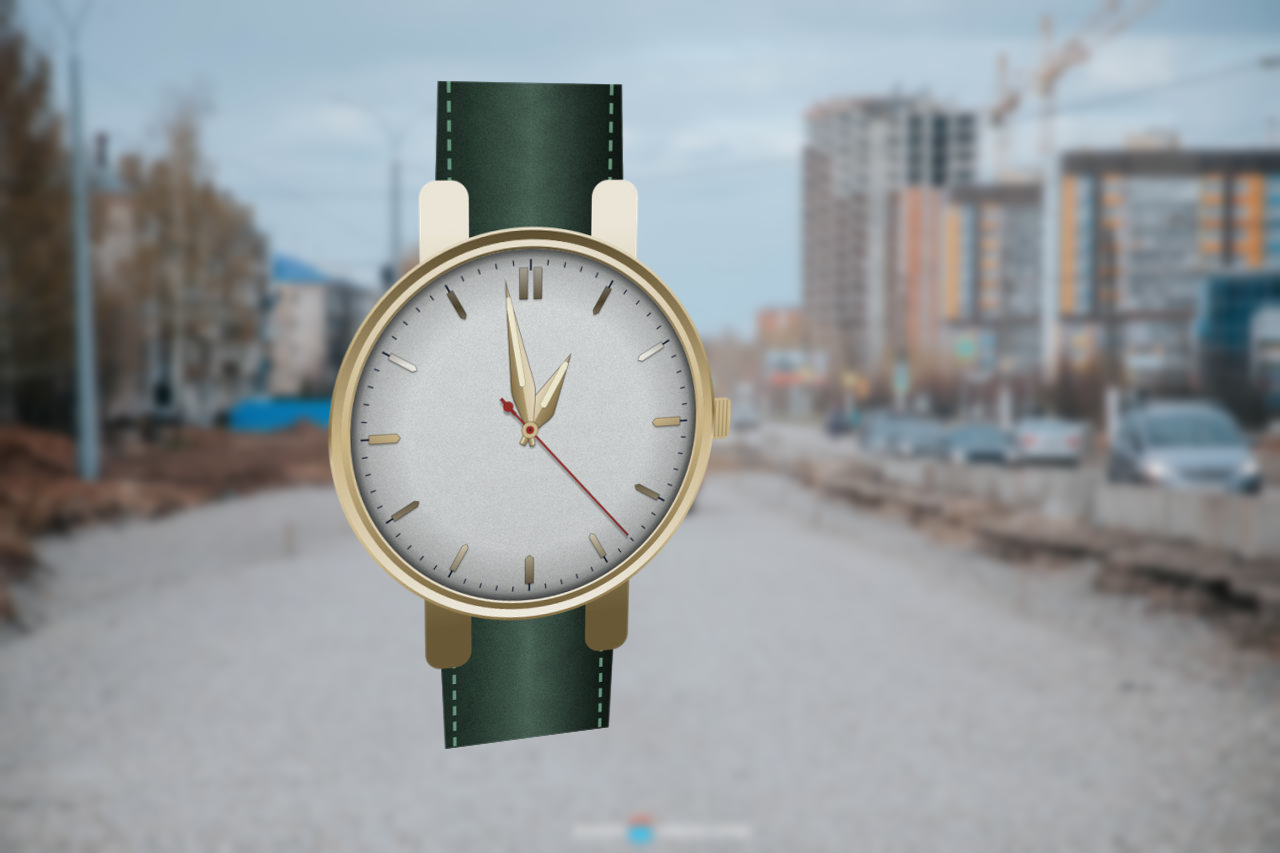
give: {"hour": 12, "minute": 58, "second": 23}
